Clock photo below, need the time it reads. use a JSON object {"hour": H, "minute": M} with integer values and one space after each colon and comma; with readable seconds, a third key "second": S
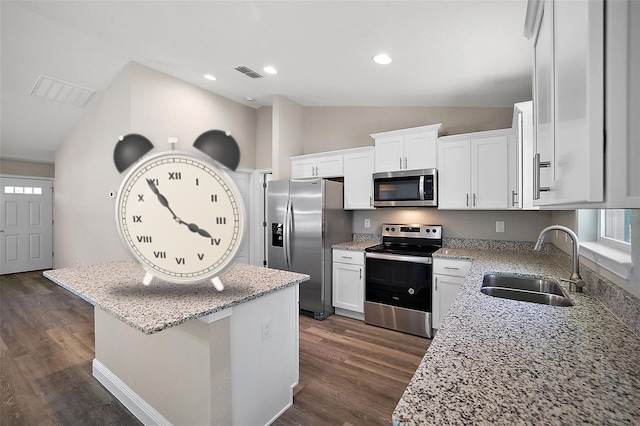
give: {"hour": 3, "minute": 54}
